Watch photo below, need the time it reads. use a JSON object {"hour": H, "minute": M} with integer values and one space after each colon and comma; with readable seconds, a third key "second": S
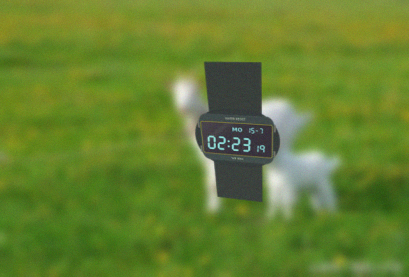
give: {"hour": 2, "minute": 23, "second": 19}
